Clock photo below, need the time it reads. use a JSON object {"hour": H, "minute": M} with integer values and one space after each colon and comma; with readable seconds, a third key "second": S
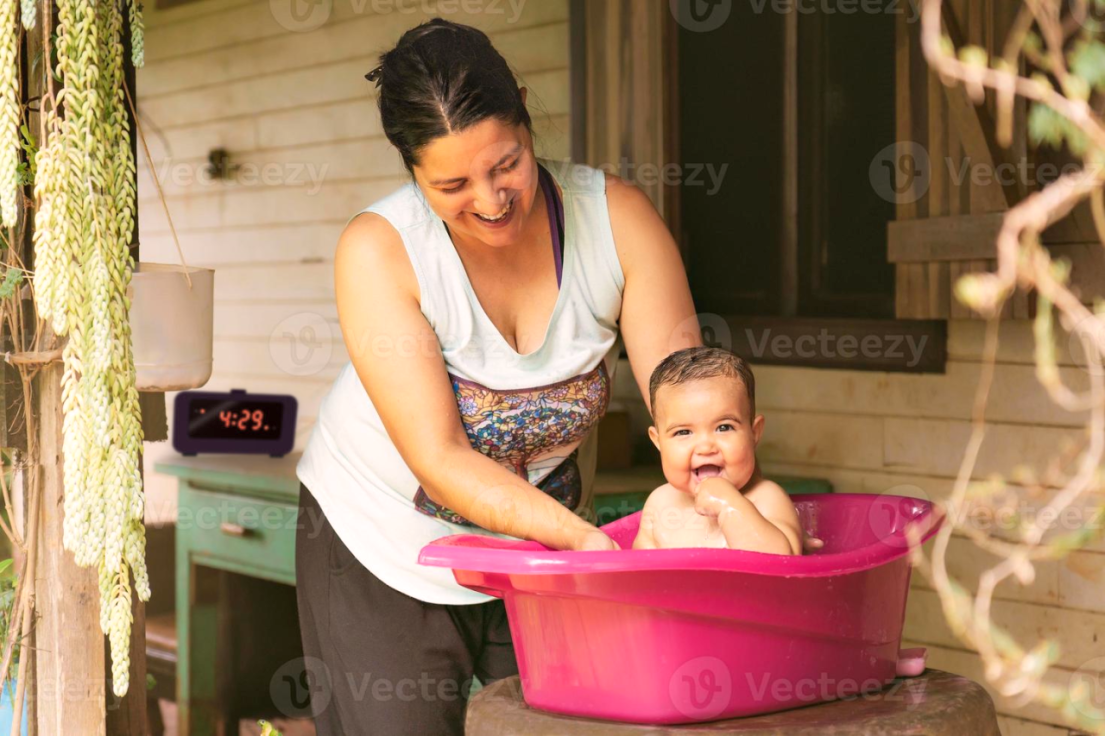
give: {"hour": 4, "minute": 29}
